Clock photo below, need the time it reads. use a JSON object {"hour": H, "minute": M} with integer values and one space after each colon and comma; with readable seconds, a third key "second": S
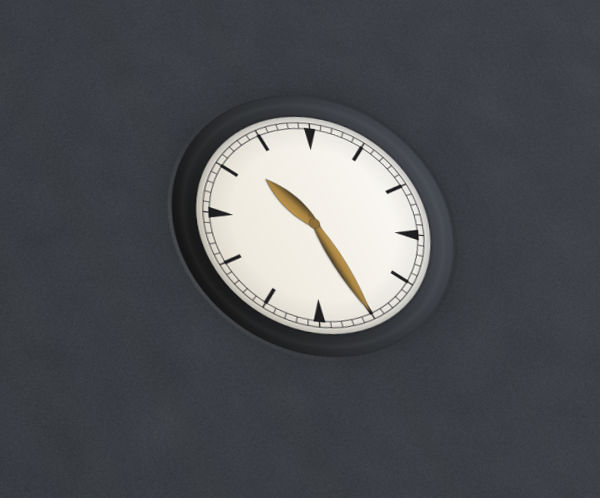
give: {"hour": 10, "minute": 25}
